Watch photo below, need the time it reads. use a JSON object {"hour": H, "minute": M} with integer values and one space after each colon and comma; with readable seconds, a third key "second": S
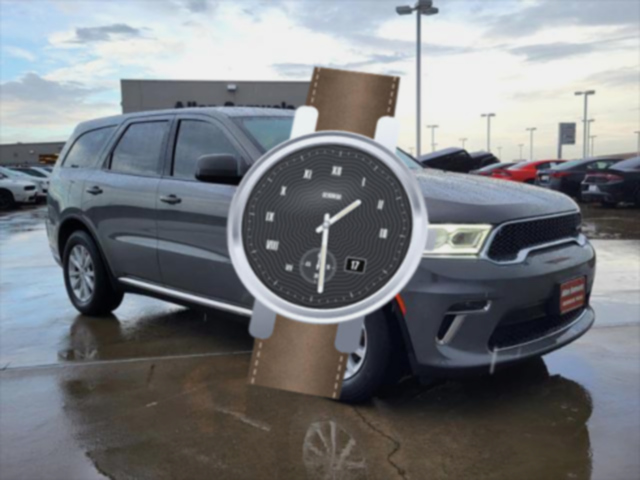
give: {"hour": 1, "minute": 29}
